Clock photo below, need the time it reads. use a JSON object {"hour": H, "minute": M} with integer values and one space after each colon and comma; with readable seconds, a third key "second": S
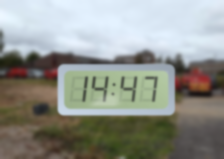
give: {"hour": 14, "minute": 47}
